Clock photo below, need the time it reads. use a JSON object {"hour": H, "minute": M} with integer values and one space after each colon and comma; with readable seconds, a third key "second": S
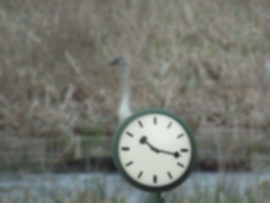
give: {"hour": 10, "minute": 17}
